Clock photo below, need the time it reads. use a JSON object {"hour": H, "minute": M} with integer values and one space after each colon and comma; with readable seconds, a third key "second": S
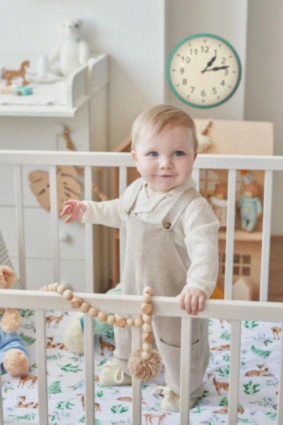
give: {"hour": 1, "minute": 13}
